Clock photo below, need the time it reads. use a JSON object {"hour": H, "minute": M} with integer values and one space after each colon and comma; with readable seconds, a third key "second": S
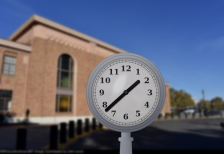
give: {"hour": 1, "minute": 38}
